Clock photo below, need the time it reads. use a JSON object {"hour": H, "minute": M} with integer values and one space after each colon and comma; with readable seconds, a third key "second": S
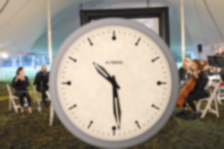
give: {"hour": 10, "minute": 29}
